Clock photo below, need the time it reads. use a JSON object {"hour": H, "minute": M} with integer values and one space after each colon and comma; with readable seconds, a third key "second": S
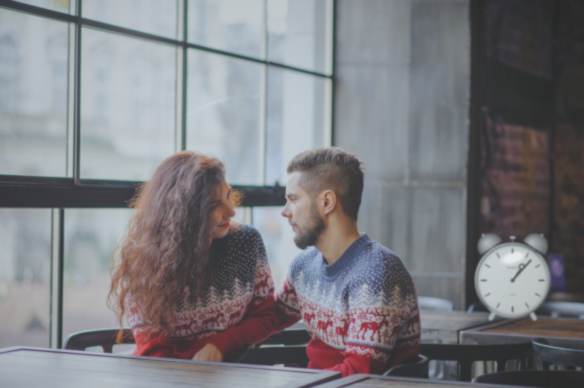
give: {"hour": 1, "minute": 7}
